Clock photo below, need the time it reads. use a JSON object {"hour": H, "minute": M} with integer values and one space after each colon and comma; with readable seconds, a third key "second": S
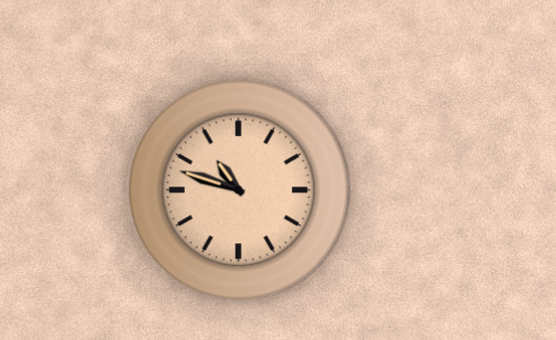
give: {"hour": 10, "minute": 48}
